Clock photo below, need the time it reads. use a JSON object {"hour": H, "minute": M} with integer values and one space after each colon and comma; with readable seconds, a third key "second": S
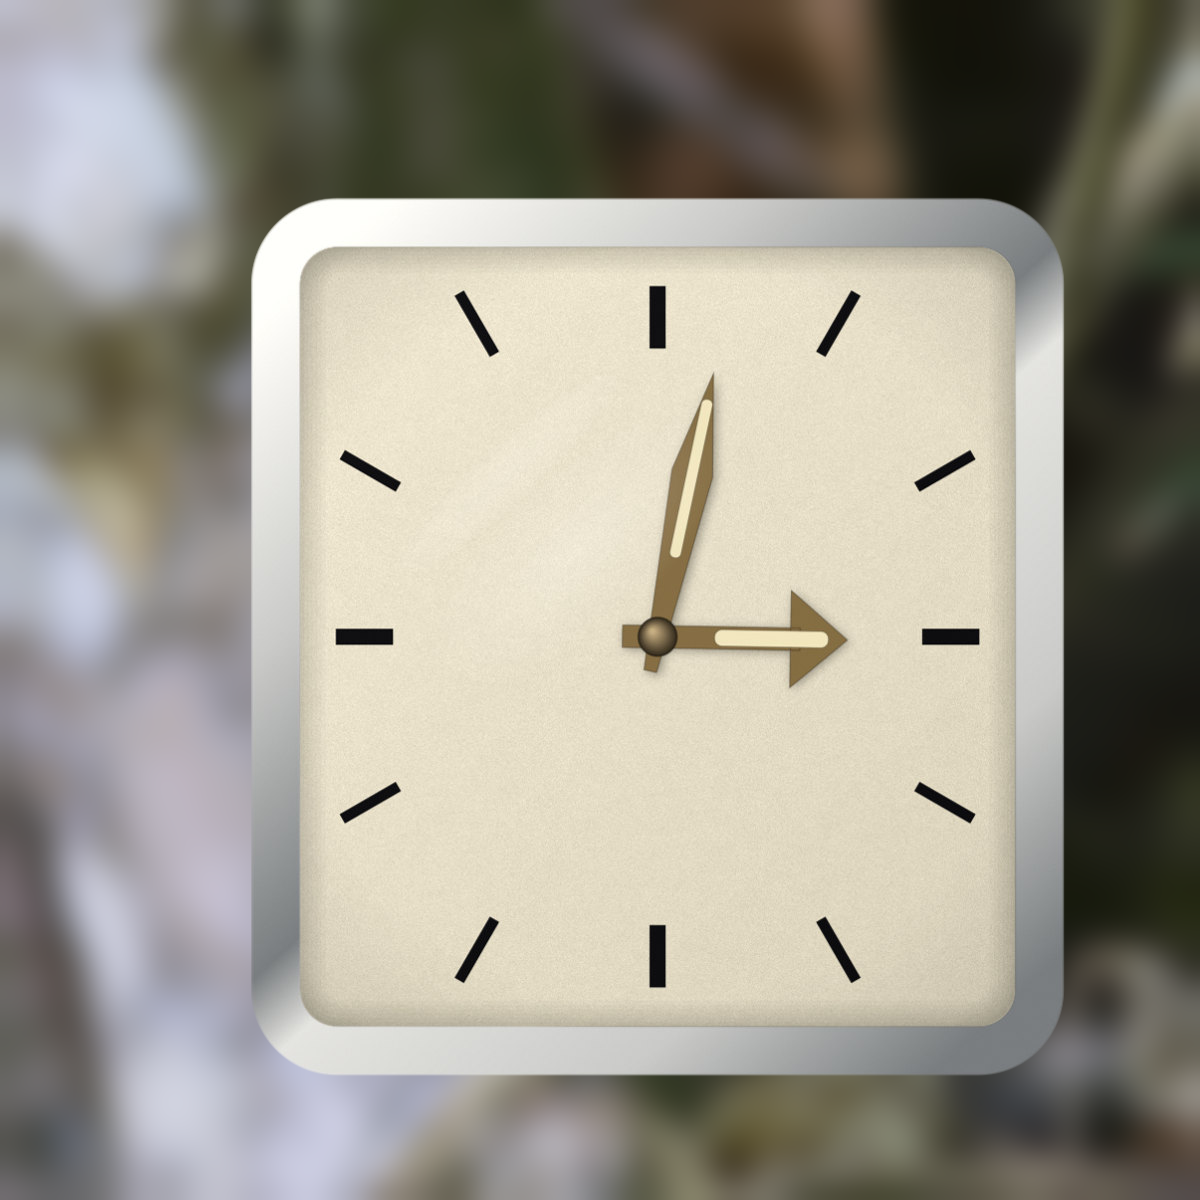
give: {"hour": 3, "minute": 2}
